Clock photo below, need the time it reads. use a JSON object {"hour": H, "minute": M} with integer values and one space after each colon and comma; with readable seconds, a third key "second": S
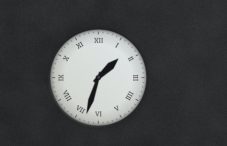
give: {"hour": 1, "minute": 33}
